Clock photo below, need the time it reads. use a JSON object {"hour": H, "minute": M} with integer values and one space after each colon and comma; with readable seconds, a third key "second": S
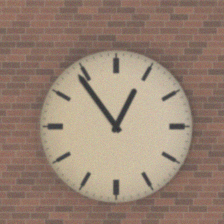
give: {"hour": 12, "minute": 54}
